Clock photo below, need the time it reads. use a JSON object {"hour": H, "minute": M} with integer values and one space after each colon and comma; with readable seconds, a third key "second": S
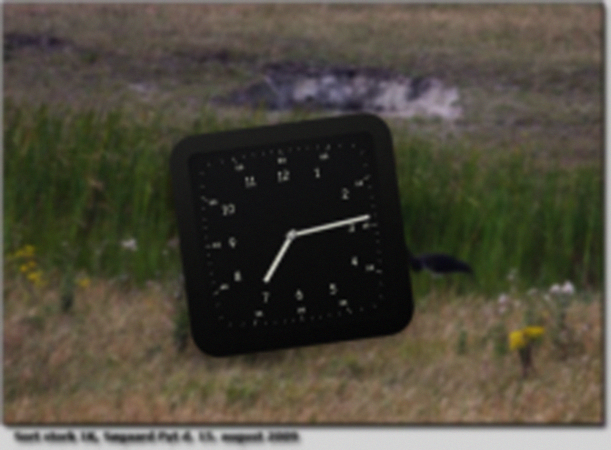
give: {"hour": 7, "minute": 14}
